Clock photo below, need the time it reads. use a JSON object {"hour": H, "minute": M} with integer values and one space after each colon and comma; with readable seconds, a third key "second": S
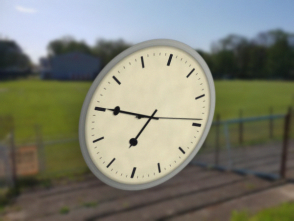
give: {"hour": 6, "minute": 45, "second": 14}
